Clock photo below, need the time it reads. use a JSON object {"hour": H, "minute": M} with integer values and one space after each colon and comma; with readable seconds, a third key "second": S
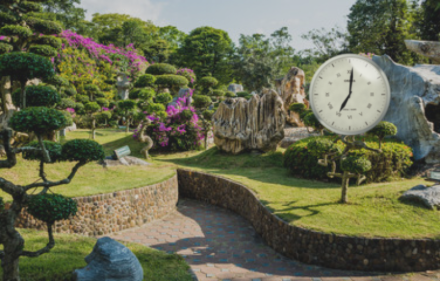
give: {"hour": 7, "minute": 1}
